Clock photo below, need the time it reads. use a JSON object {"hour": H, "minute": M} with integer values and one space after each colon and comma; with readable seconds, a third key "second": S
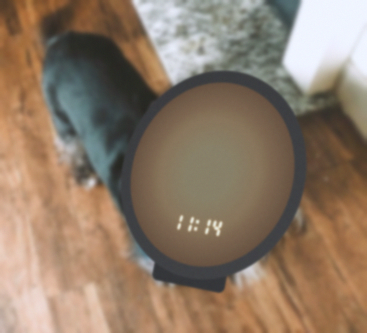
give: {"hour": 11, "minute": 14}
